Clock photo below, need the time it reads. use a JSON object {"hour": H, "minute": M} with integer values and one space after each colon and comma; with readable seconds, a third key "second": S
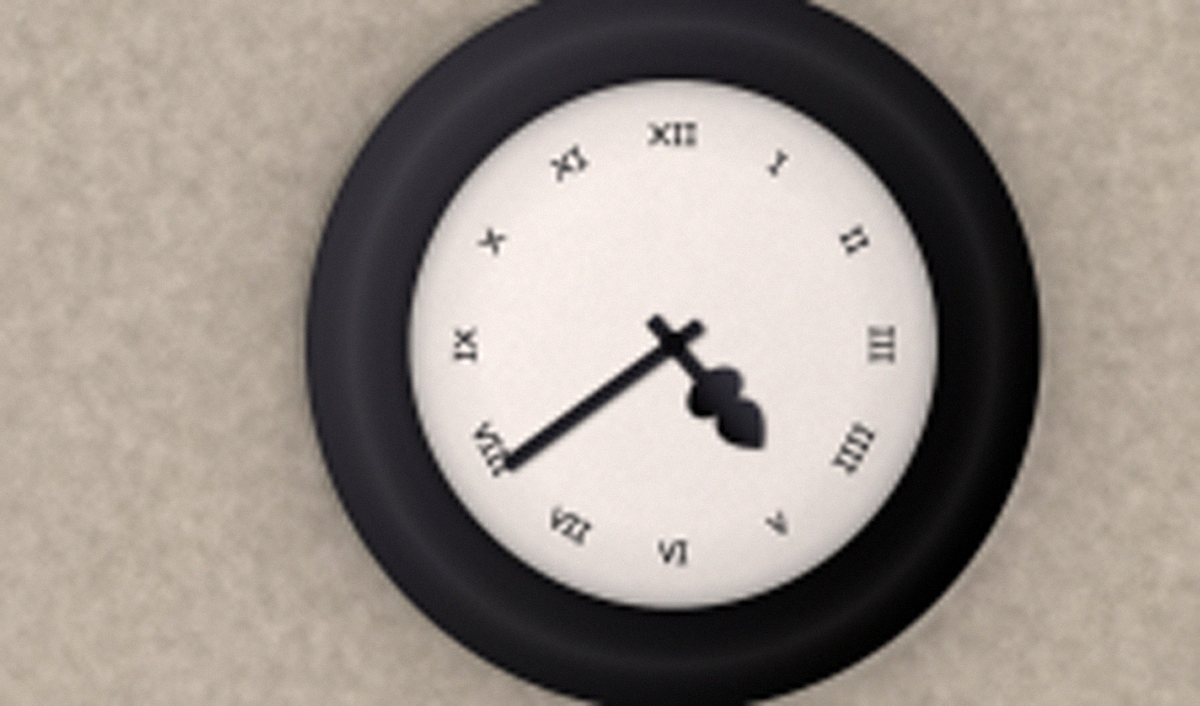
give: {"hour": 4, "minute": 39}
